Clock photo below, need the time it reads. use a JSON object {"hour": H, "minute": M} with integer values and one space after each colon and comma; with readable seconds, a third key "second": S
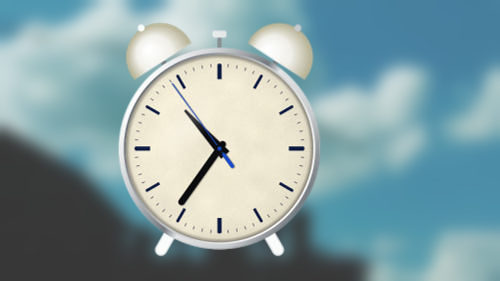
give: {"hour": 10, "minute": 35, "second": 54}
